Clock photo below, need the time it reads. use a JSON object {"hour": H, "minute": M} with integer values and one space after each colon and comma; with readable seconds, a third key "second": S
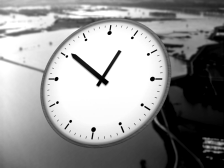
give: {"hour": 12, "minute": 51}
